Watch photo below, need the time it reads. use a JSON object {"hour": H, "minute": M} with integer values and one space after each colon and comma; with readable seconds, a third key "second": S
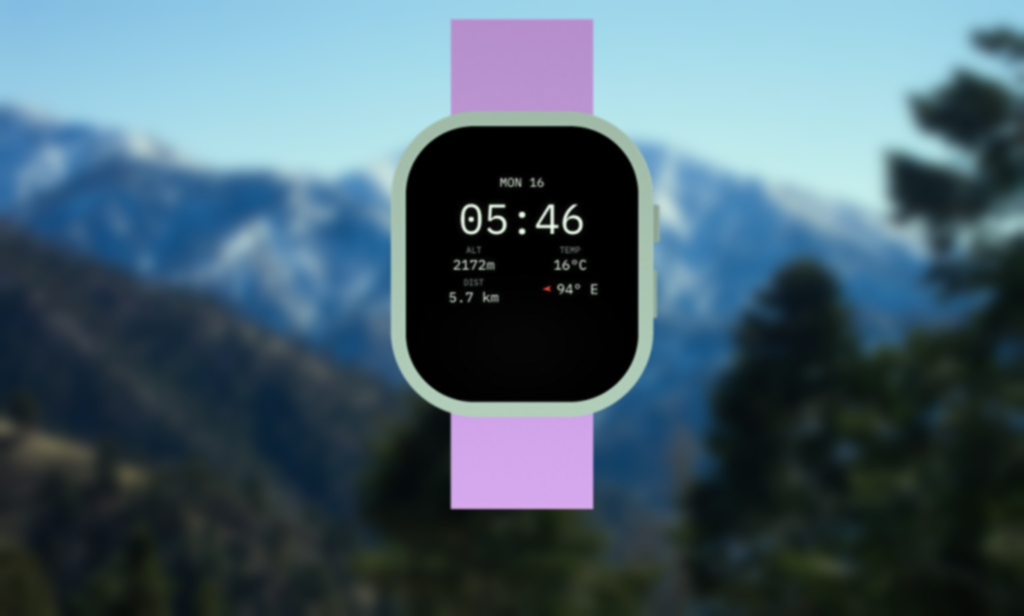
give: {"hour": 5, "minute": 46}
